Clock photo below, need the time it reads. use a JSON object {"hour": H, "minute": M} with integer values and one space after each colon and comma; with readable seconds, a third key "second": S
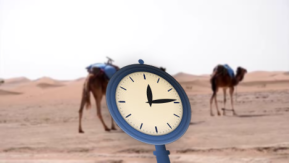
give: {"hour": 12, "minute": 14}
